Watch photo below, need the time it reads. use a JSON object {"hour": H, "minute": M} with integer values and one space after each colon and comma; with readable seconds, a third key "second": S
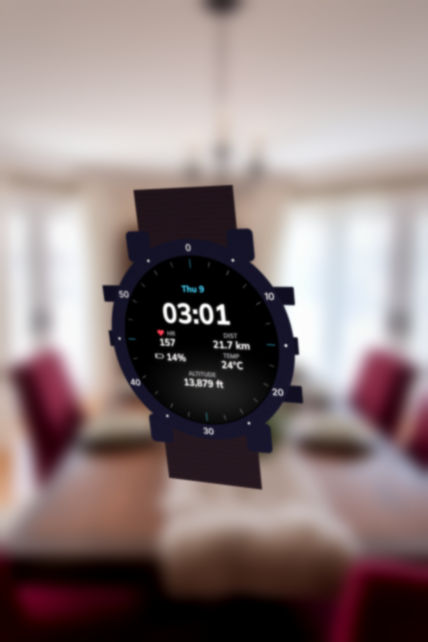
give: {"hour": 3, "minute": 1}
